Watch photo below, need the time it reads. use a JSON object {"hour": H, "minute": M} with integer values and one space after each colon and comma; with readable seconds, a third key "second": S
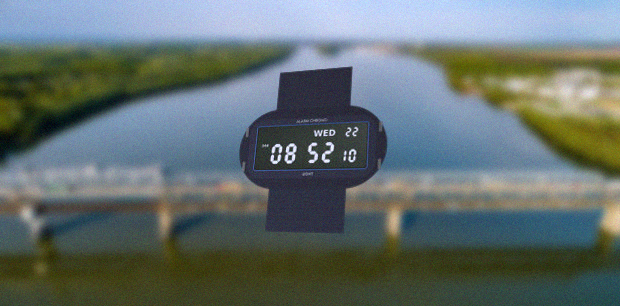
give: {"hour": 8, "minute": 52, "second": 10}
